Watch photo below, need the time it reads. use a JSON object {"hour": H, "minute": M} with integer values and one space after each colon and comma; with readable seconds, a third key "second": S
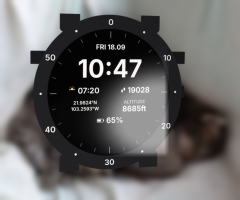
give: {"hour": 10, "minute": 47}
